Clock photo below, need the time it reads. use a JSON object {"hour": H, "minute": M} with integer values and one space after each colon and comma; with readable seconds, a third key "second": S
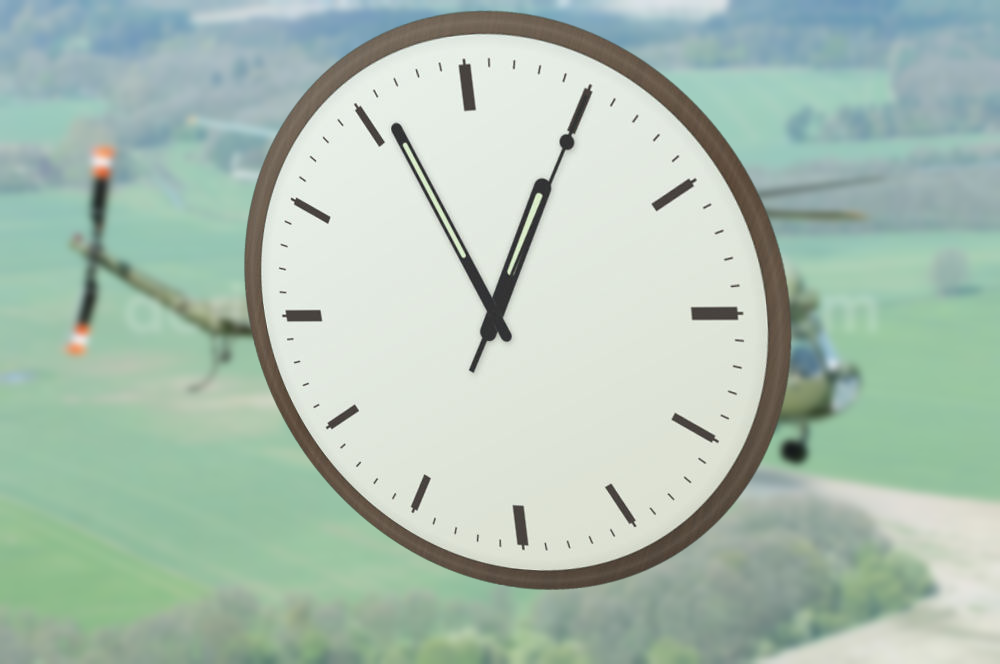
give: {"hour": 12, "minute": 56, "second": 5}
